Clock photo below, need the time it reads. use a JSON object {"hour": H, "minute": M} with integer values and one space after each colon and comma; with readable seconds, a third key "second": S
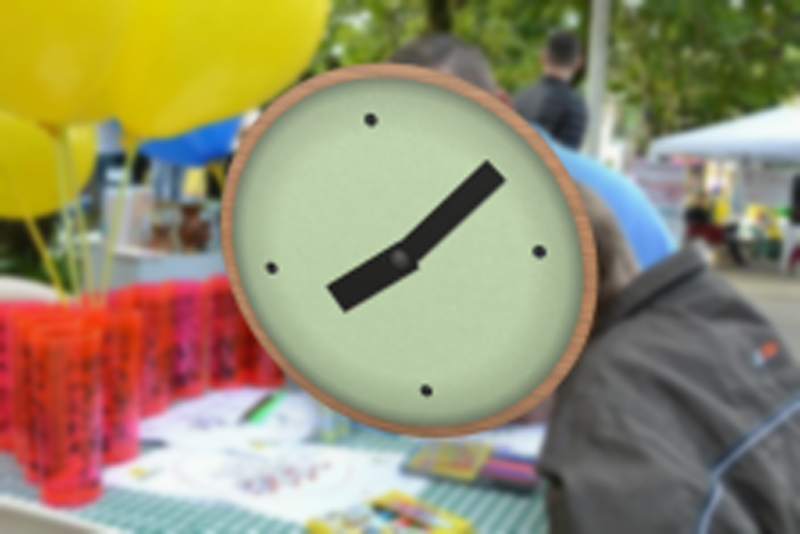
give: {"hour": 8, "minute": 9}
